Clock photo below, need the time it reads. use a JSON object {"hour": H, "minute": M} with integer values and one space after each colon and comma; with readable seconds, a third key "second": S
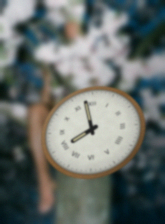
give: {"hour": 7, "minute": 58}
